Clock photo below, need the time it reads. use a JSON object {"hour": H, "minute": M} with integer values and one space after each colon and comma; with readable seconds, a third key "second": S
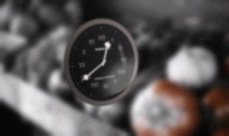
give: {"hour": 12, "minute": 40}
